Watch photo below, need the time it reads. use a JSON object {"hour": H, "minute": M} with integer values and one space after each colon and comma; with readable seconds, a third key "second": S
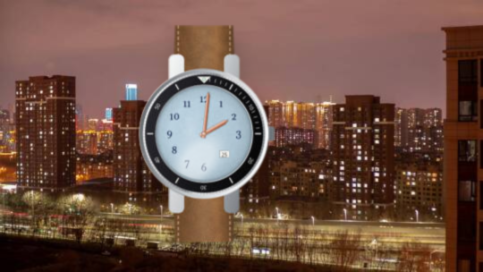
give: {"hour": 2, "minute": 1}
